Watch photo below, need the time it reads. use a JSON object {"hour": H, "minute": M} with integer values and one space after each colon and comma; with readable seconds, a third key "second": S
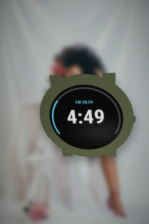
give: {"hour": 4, "minute": 49}
